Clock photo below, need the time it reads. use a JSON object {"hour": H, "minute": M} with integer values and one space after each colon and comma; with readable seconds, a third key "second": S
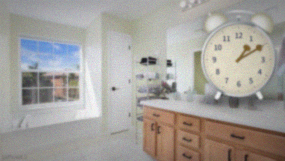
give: {"hour": 1, "minute": 10}
